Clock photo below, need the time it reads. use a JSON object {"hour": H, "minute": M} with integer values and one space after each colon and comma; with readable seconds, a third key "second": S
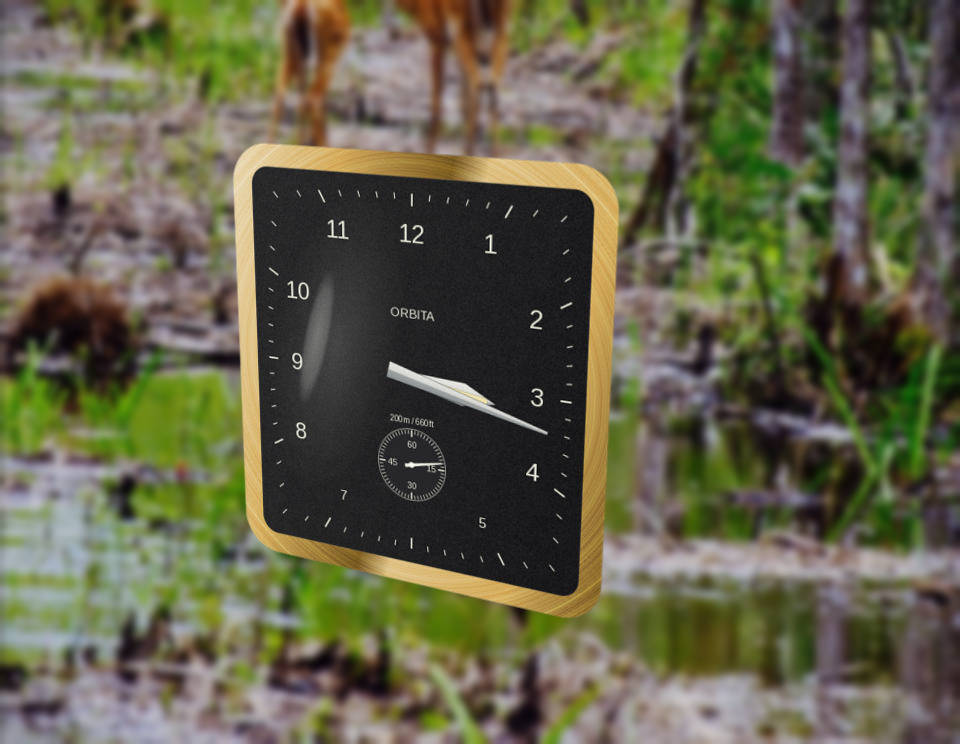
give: {"hour": 3, "minute": 17, "second": 13}
